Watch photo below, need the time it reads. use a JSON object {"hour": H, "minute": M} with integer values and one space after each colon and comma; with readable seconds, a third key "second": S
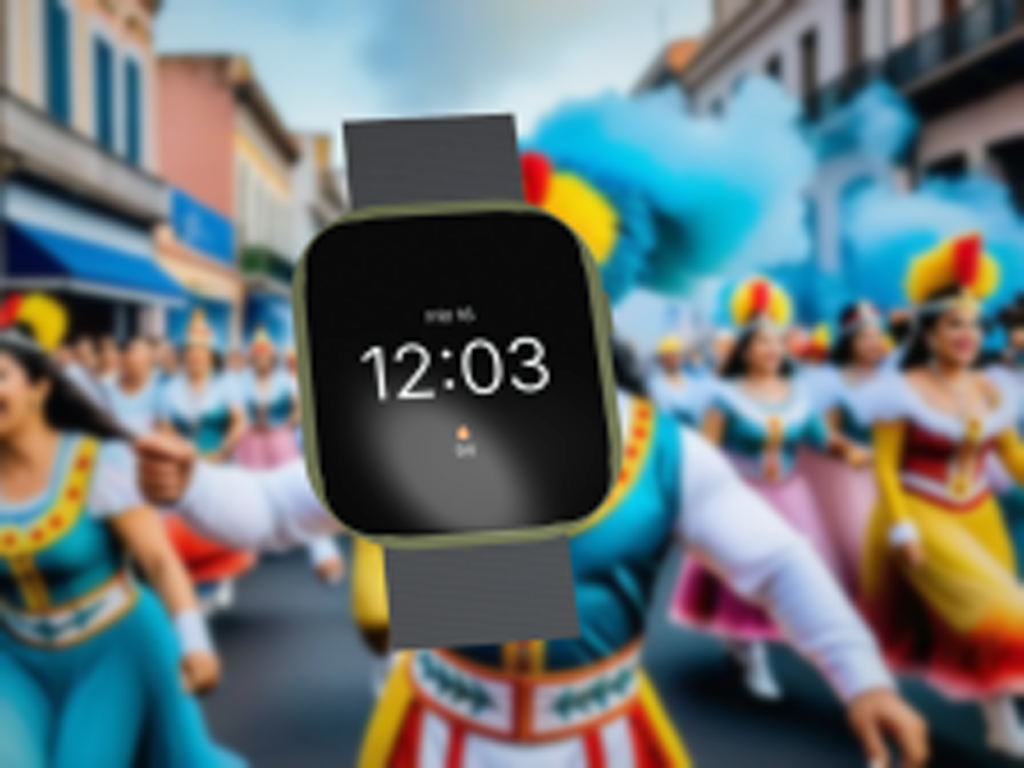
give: {"hour": 12, "minute": 3}
